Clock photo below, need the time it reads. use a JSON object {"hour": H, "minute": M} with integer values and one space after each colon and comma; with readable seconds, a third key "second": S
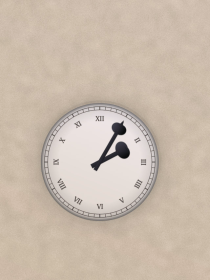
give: {"hour": 2, "minute": 5}
